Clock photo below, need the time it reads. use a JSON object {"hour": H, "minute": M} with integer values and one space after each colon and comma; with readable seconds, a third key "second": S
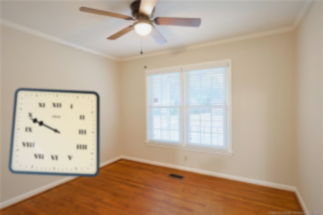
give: {"hour": 9, "minute": 49}
